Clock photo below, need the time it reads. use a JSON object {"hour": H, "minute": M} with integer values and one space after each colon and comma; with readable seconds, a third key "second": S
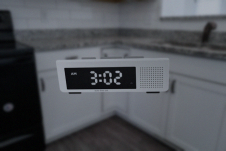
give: {"hour": 3, "minute": 2}
